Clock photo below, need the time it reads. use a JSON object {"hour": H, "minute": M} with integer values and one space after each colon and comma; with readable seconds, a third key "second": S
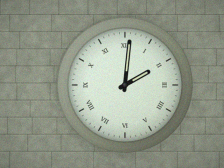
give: {"hour": 2, "minute": 1}
